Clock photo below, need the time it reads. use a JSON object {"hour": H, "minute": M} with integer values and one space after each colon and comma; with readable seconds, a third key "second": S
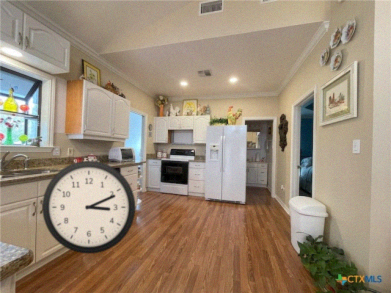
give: {"hour": 3, "minute": 11}
